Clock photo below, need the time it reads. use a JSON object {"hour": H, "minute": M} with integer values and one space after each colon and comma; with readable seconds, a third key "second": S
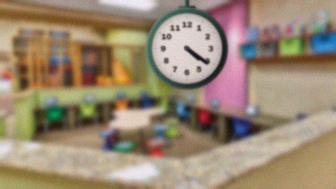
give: {"hour": 4, "minute": 21}
